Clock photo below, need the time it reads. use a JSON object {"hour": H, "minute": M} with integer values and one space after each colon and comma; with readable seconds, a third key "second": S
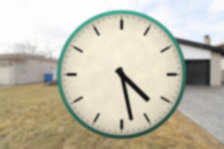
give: {"hour": 4, "minute": 28}
